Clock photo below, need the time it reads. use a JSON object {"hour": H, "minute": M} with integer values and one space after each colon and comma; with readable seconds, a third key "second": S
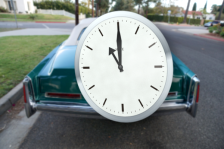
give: {"hour": 11, "minute": 0}
